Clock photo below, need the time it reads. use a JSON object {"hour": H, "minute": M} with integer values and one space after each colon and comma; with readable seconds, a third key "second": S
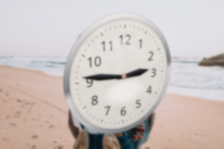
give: {"hour": 2, "minute": 46}
